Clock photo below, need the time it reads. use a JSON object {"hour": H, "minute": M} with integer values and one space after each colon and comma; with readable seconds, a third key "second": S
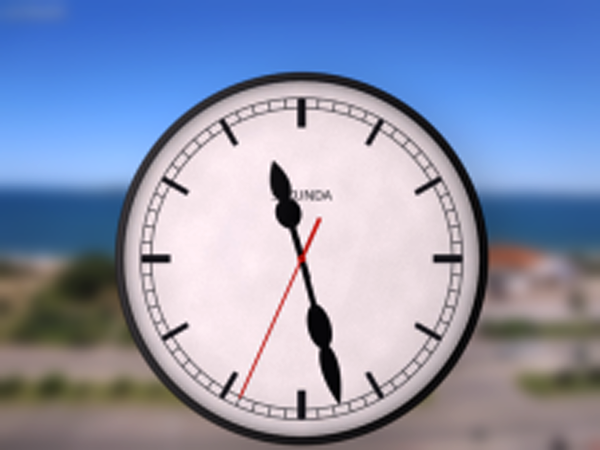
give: {"hour": 11, "minute": 27, "second": 34}
